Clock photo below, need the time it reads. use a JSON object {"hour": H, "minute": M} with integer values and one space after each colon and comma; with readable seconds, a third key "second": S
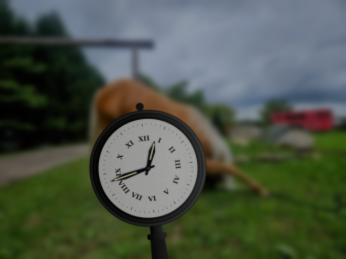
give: {"hour": 12, "minute": 43}
